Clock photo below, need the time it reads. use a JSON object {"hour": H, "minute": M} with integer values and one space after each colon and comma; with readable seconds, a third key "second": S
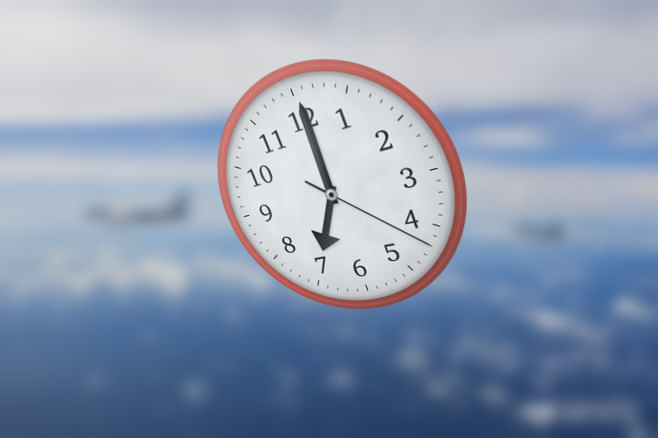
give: {"hour": 7, "minute": 0, "second": 22}
